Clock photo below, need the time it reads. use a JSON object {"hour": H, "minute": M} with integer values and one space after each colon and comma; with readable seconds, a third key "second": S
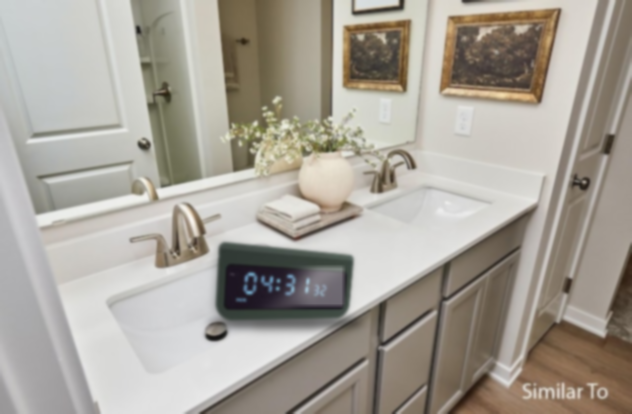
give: {"hour": 4, "minute": 31}
